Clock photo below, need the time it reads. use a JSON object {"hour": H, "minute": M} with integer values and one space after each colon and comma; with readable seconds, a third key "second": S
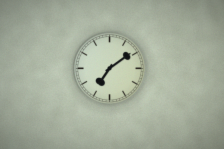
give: {"hour": 7, "minute": 9}
